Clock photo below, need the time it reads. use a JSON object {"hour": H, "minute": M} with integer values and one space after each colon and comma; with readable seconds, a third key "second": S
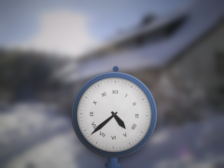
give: {"hour": 4, "minute": 38}
